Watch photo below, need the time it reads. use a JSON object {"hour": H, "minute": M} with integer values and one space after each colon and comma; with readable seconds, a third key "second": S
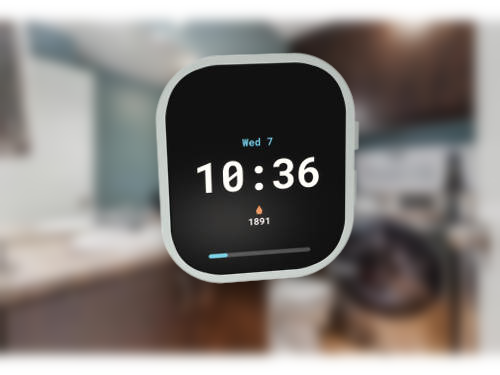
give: {"hour": 10, "minute": 36}
